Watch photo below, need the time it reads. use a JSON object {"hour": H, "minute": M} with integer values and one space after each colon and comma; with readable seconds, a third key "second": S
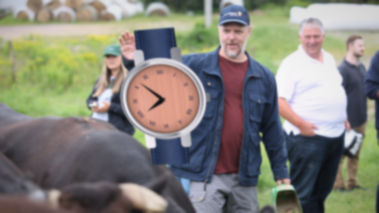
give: {"hour": 7, "minute": 52}
